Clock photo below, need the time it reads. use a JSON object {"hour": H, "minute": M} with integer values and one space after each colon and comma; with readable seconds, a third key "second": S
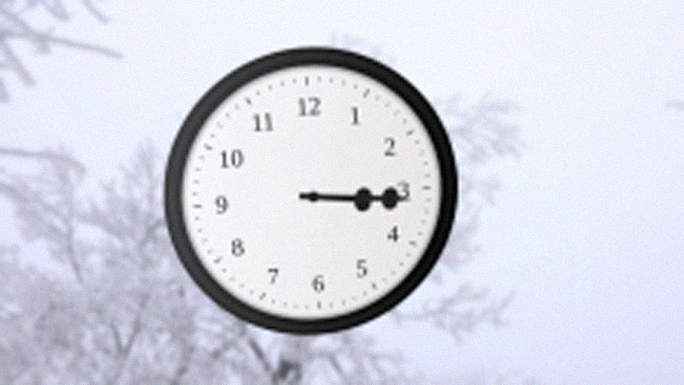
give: {"hour": 3, "minute": 16}
